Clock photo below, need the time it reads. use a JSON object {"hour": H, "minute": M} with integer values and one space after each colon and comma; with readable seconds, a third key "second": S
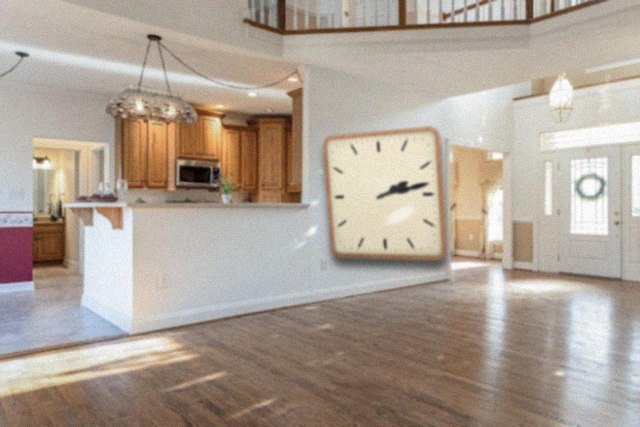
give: {"hour": 2, "minute": 13}
